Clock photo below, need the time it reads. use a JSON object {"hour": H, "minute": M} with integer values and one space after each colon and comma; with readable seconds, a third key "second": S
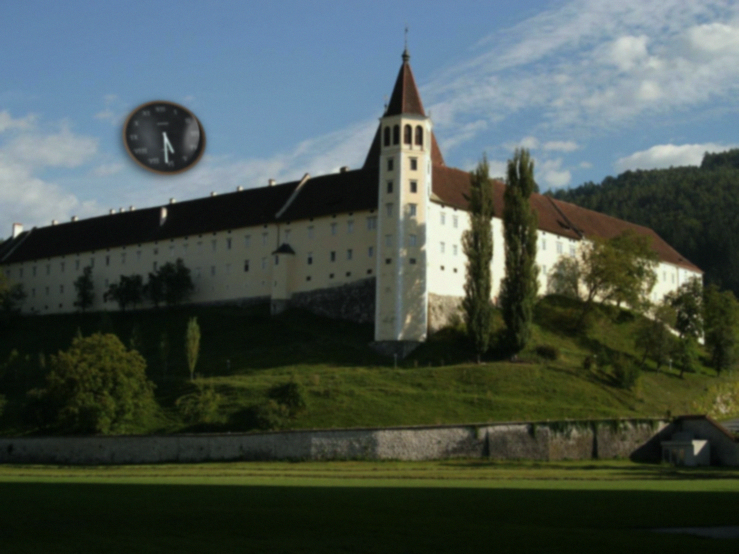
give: {"hour": 5, "minute": 31}
